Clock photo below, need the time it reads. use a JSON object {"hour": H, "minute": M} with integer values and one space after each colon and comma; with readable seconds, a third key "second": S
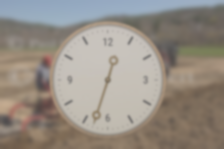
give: {"hour": 12, "minute": 33}
